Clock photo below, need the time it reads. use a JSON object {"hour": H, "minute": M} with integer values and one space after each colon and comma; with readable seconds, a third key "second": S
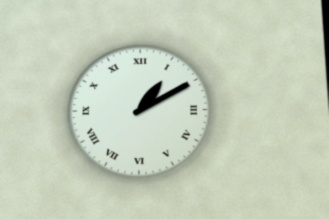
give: {"hour": 1, "minute": 10}
